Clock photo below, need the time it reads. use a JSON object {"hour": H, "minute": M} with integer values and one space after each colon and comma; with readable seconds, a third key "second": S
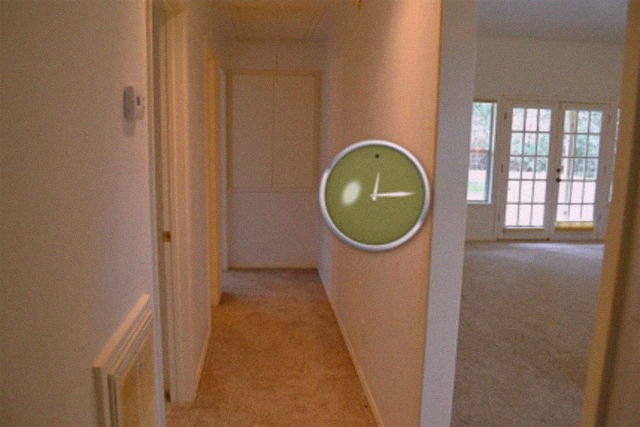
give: {"hour": 12, "minute": 14}
